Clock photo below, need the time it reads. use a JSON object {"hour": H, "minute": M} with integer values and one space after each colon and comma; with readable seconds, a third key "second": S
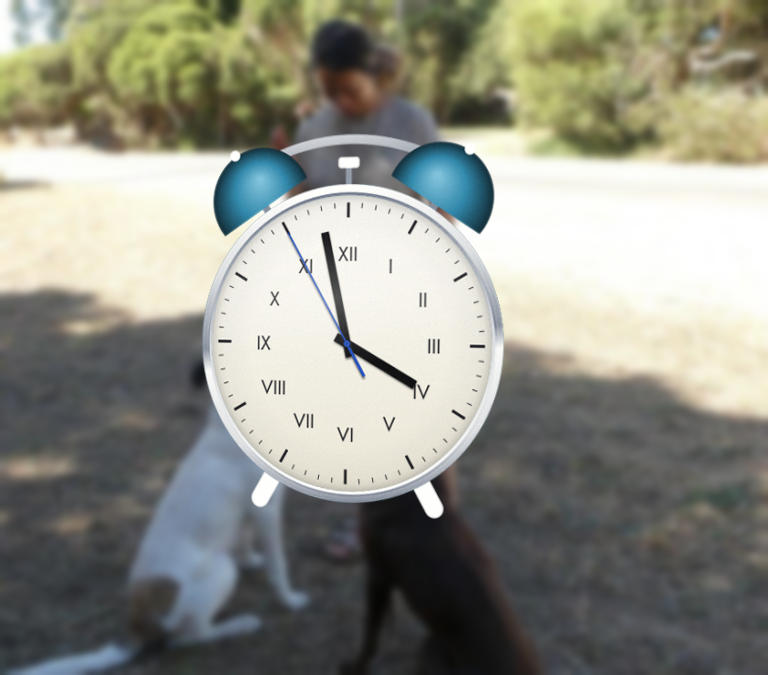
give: {"hour": 3, "minute": 57, "second": 55}
